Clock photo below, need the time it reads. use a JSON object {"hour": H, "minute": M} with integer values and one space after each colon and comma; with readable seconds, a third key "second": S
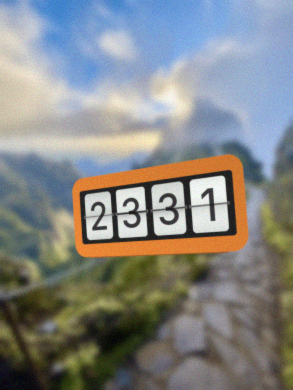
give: {"hour": 23, "minute": 31}
